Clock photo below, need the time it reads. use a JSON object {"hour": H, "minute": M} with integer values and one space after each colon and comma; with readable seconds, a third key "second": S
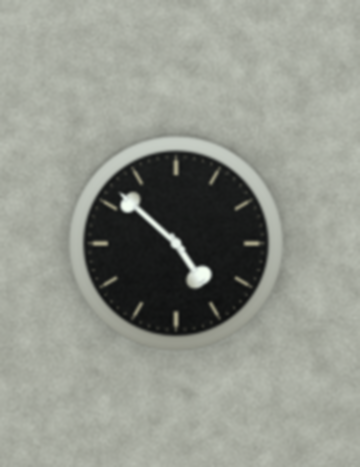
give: {"hour": 4, "minute": 52}
